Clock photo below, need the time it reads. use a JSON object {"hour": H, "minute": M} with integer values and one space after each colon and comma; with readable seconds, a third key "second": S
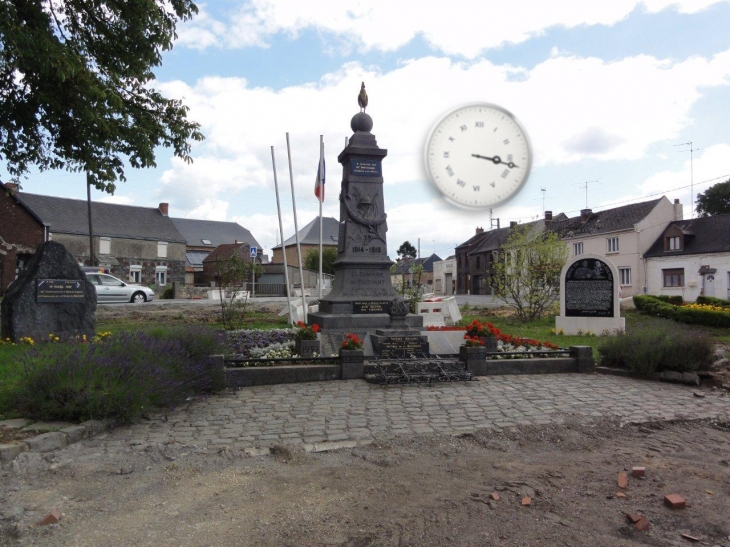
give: {"hour": 3, "minute": 17}
